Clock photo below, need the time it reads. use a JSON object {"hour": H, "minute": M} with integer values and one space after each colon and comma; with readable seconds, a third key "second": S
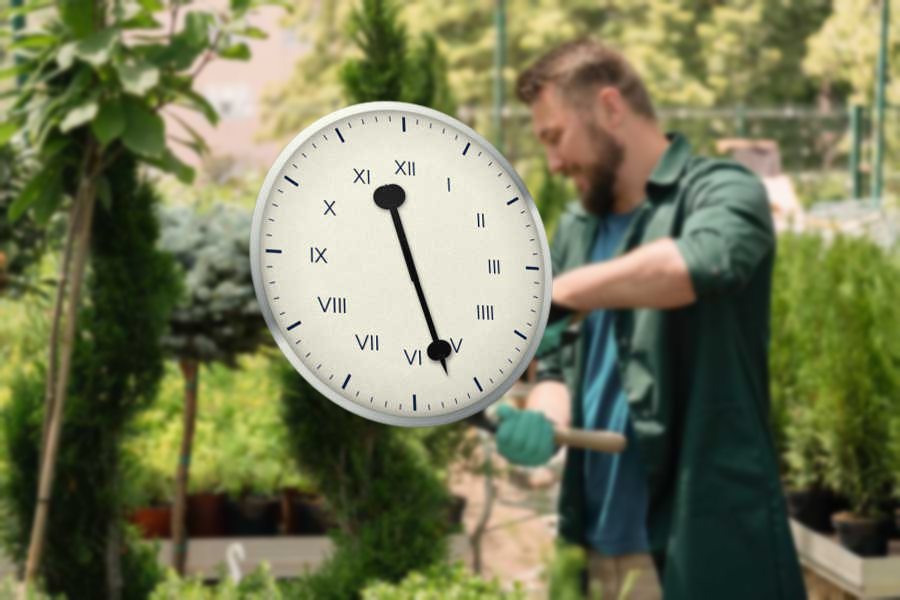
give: {"hour": 11, "minute": 27}
